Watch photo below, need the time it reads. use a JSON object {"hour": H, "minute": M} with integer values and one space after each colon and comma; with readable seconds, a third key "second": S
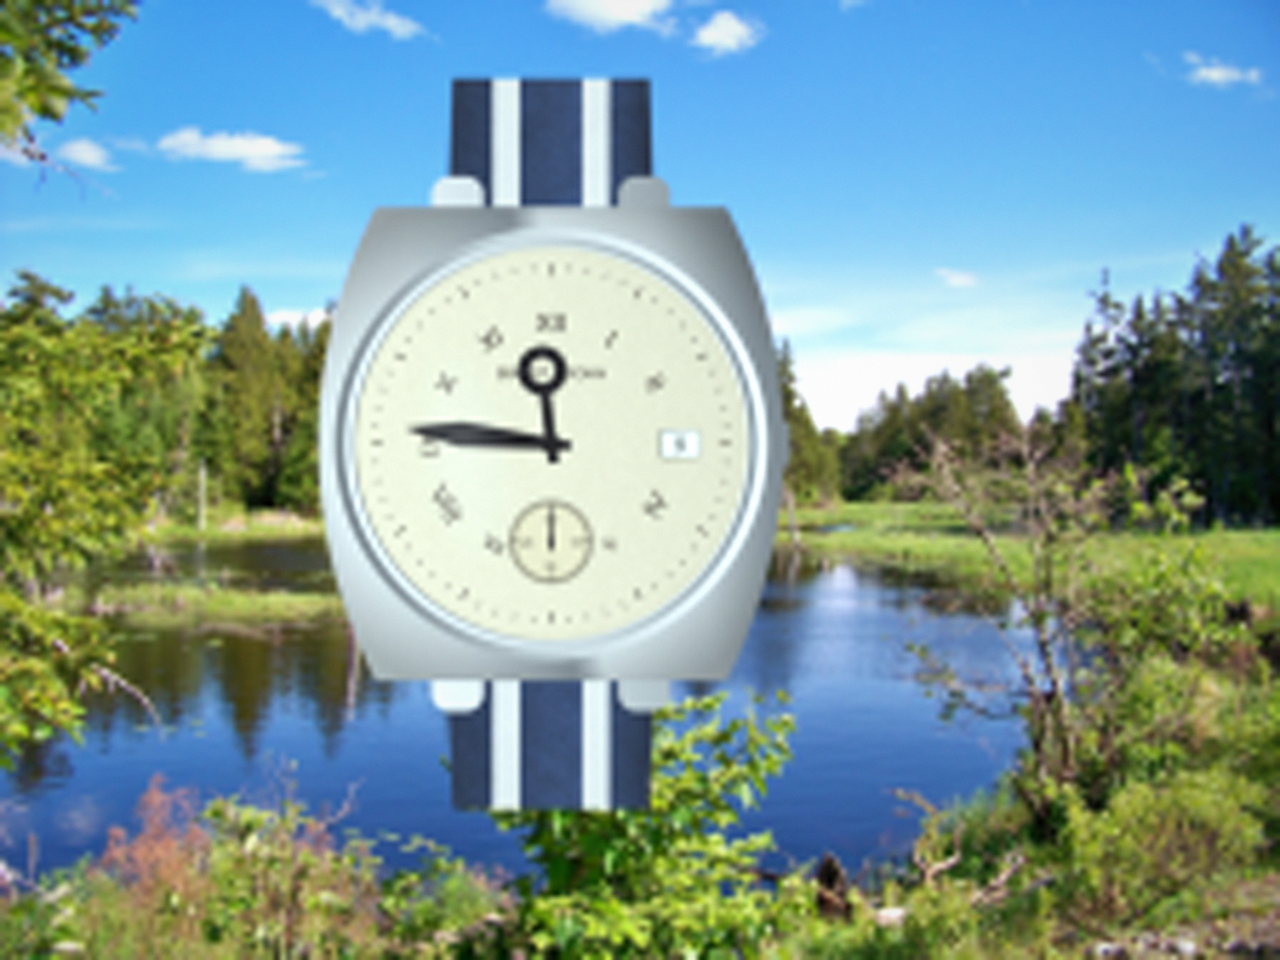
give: {"hour": 11, "minute": 46}
